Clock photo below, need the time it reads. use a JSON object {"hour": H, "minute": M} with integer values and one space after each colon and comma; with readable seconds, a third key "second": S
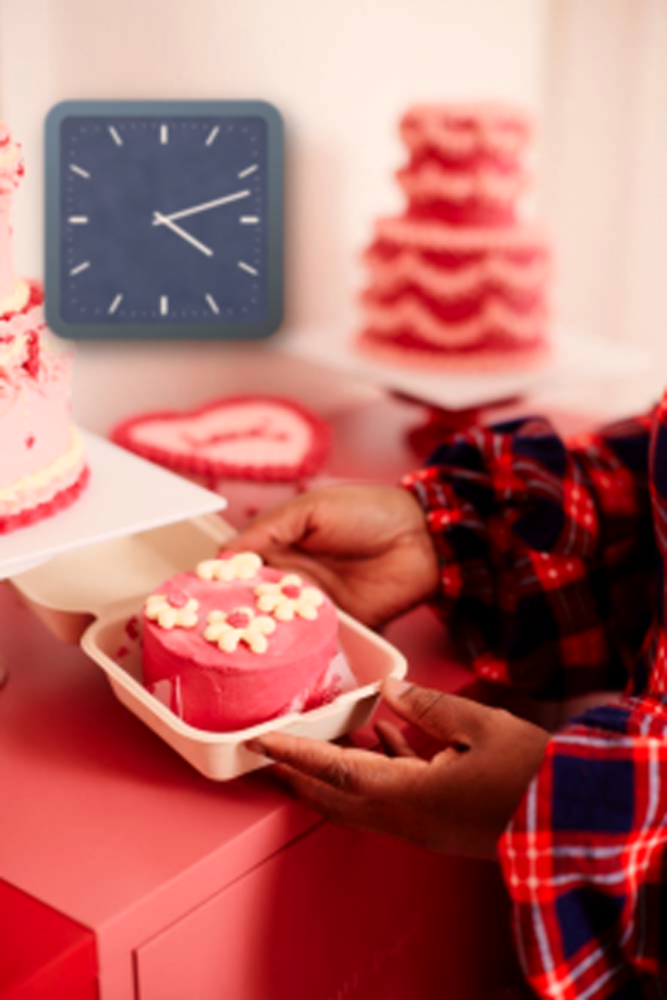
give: {"hour": 4, "minute": 12}
